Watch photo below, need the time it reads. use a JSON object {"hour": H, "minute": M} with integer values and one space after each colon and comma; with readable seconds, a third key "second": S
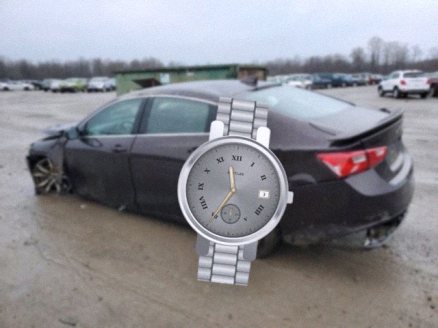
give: {"hour": 11, "minute": 35}
